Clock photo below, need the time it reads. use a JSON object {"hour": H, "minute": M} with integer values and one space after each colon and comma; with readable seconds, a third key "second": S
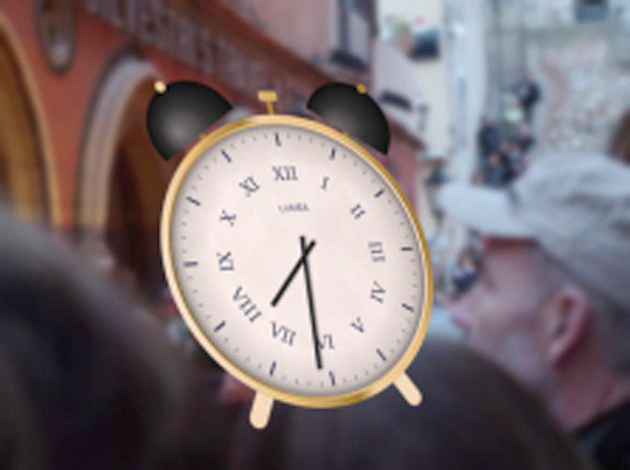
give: {"hour": 7, "minute": 31}
